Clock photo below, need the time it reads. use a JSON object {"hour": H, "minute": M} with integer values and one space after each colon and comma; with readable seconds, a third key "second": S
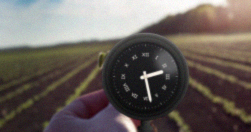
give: {"hour": 2, "minute": 28}
